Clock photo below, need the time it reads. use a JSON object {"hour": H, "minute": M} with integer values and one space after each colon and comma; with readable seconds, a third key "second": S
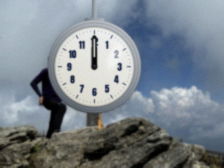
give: {"hour": 12, "minute": 0}
